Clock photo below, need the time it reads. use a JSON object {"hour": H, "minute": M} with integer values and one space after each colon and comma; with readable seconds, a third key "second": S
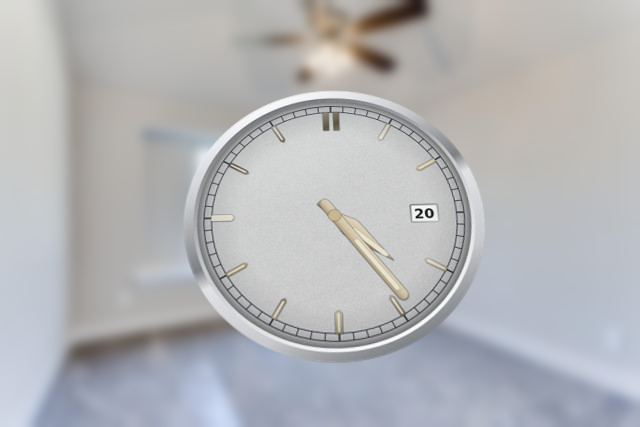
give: {"hour": 4, "minute": 24}
